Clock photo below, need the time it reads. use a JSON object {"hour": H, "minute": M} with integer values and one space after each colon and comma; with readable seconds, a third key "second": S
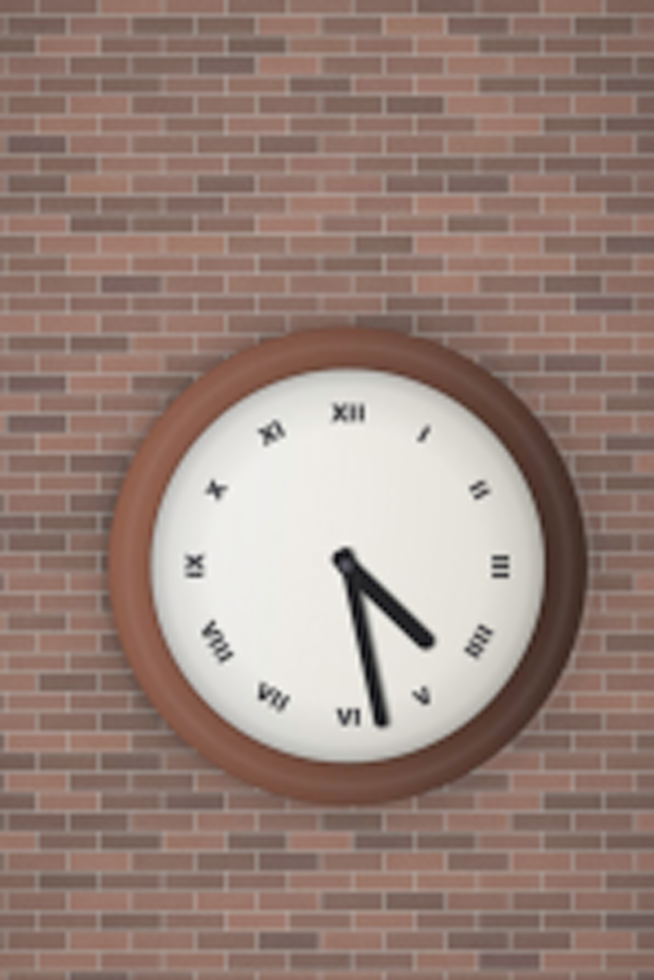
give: {"hour": 4, "minute": 28}
